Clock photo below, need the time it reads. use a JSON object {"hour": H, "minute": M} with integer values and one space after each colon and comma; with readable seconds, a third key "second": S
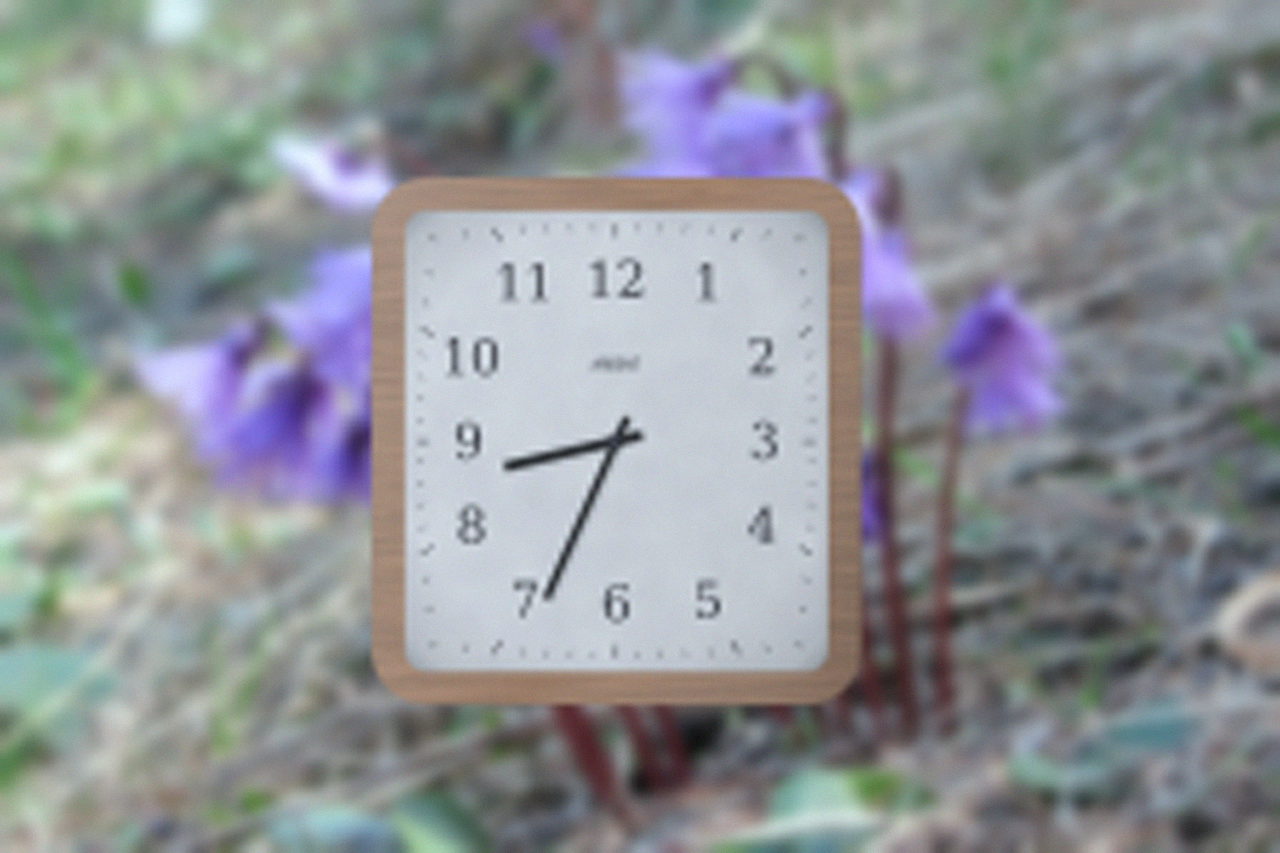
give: {"hour": 8, "minute": 34}
